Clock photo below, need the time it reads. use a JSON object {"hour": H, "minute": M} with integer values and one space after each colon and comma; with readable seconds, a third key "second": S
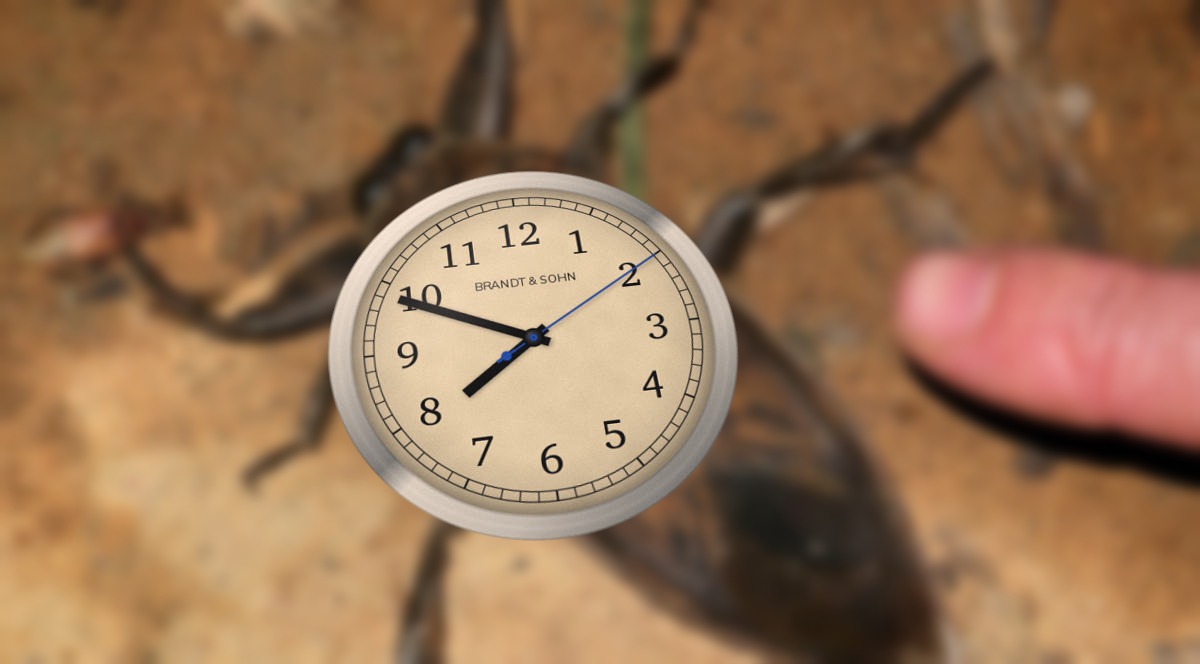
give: {"hour": 7, "minute": 49, "second": 10}
